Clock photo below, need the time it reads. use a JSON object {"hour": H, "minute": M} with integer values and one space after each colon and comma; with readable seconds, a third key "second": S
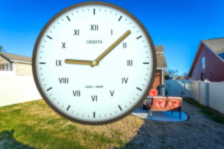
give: {"hour": 9, "minute": 8}
